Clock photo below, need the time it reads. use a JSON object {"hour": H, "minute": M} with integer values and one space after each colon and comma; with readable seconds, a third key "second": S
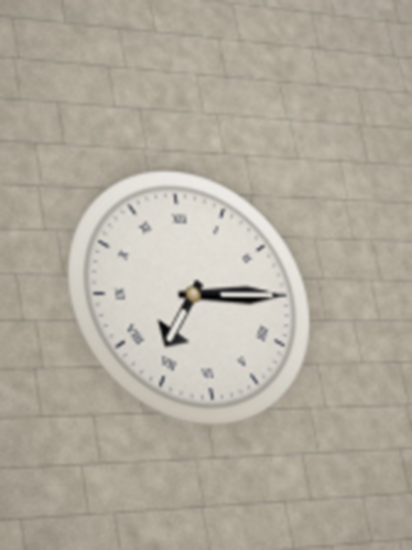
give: {"hour": 7, "minute": 15}
